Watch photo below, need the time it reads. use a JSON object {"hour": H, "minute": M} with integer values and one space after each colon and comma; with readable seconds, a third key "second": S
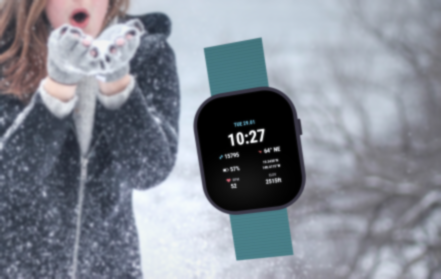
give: {"hour": 10, "minute": 27}
